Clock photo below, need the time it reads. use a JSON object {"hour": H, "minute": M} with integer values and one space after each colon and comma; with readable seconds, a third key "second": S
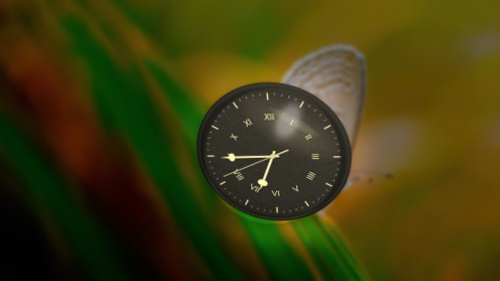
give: {"hour": 6, "minute": 44, "second": 41}
